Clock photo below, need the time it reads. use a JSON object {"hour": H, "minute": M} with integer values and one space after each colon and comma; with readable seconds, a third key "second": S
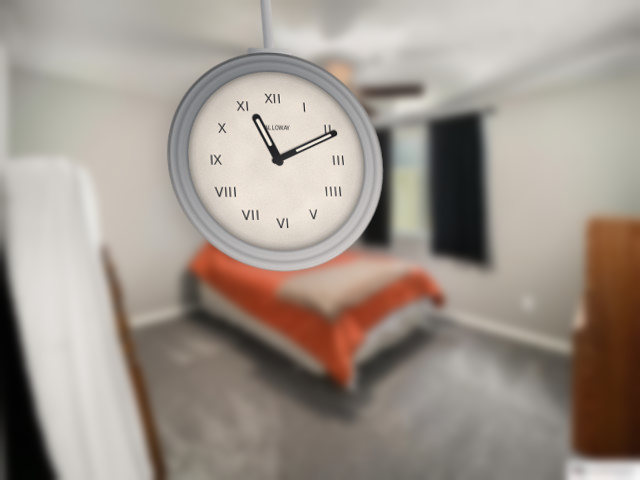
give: {"hour": 11, "minute": 11}
